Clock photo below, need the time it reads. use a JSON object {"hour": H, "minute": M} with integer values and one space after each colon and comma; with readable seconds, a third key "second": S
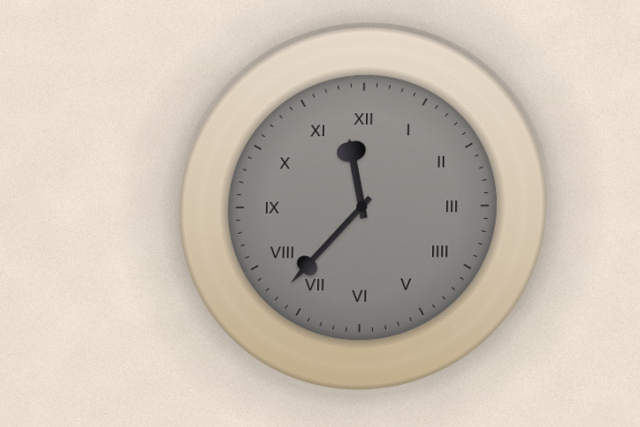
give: {"hour": 11, "minute": 37}
